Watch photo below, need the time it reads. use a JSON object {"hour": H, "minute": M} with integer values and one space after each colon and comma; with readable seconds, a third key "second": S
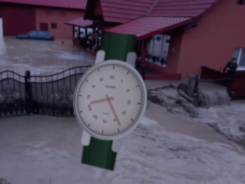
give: {"hour": 8, "minute": 24}
